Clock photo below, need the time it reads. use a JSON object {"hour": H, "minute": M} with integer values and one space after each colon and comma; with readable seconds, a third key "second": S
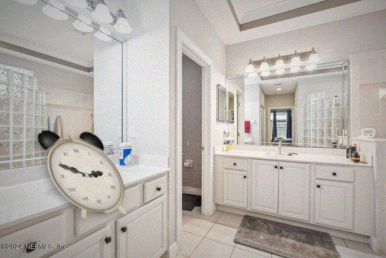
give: {"hour": 2, "minute": 49}
